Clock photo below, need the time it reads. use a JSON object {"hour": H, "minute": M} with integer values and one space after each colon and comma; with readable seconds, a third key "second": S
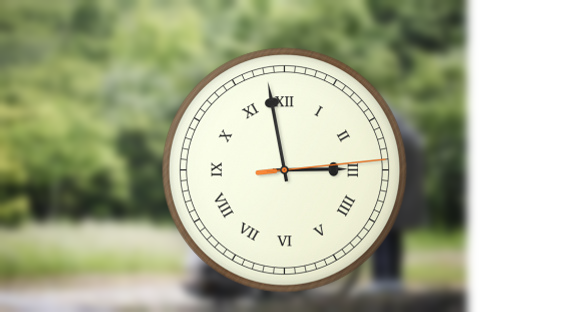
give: {"hour": 2, "minute": 58, "second": 14}
